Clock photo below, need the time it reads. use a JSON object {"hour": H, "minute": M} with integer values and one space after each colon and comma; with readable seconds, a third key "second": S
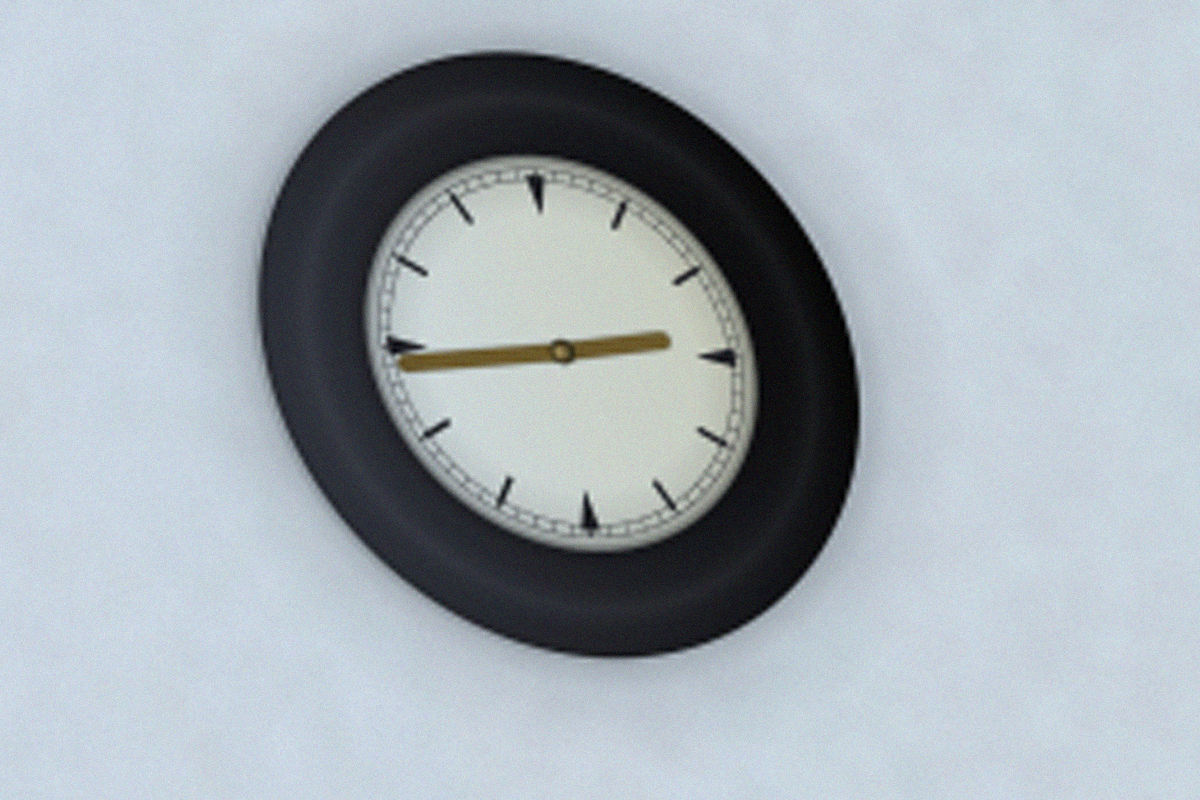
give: {"hour": 2, "minute": 44}
